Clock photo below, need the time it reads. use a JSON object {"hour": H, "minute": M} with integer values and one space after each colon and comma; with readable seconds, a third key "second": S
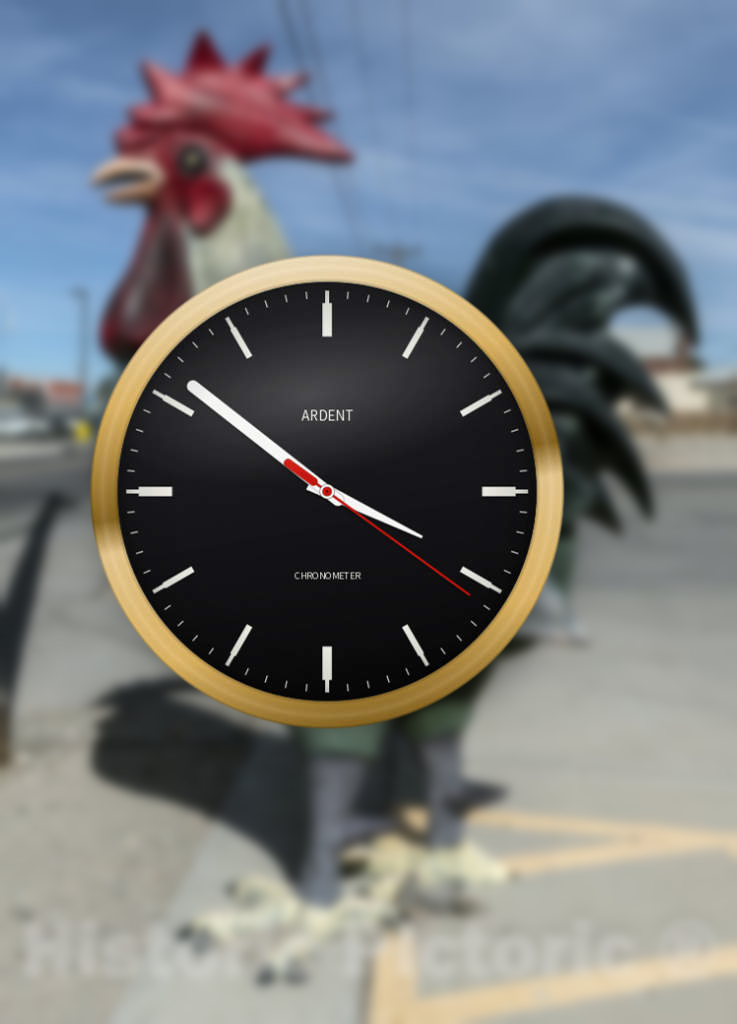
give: {"hour": 3, "minute": 51, "second": 21}
